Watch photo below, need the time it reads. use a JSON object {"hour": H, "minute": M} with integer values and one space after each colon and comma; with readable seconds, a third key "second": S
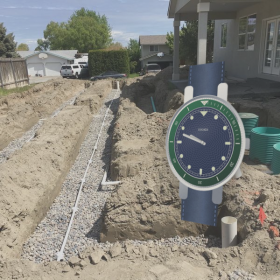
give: {"hour": 9, "minute": 48}
